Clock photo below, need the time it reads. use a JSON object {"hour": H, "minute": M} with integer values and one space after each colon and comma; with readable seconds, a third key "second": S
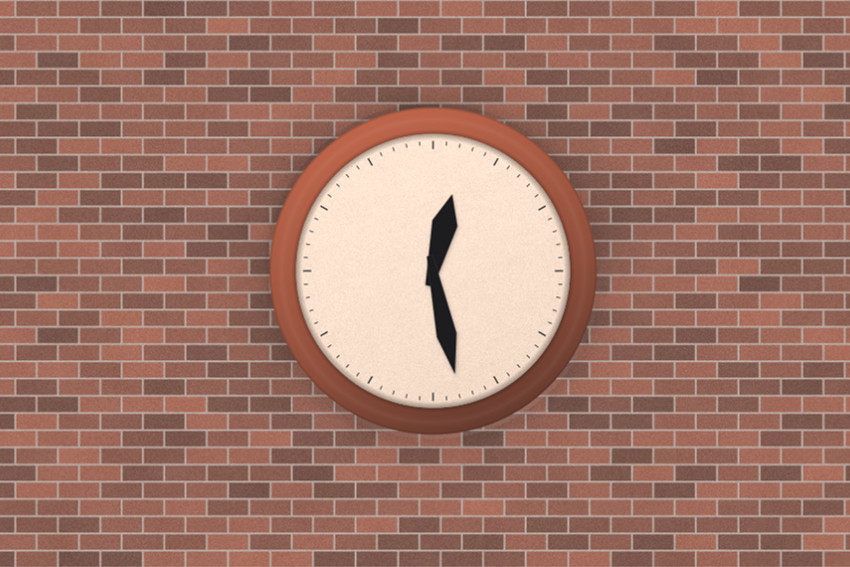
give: {"hour": 12, "minute": 28}
